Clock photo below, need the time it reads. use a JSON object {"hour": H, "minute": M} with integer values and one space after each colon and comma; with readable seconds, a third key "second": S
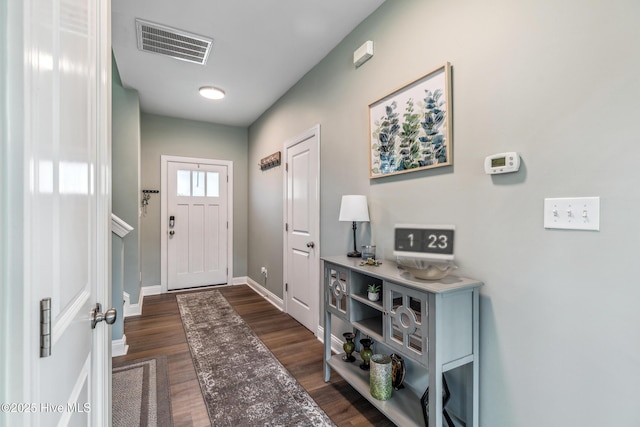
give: {"hour": 1, "minute": 23}
